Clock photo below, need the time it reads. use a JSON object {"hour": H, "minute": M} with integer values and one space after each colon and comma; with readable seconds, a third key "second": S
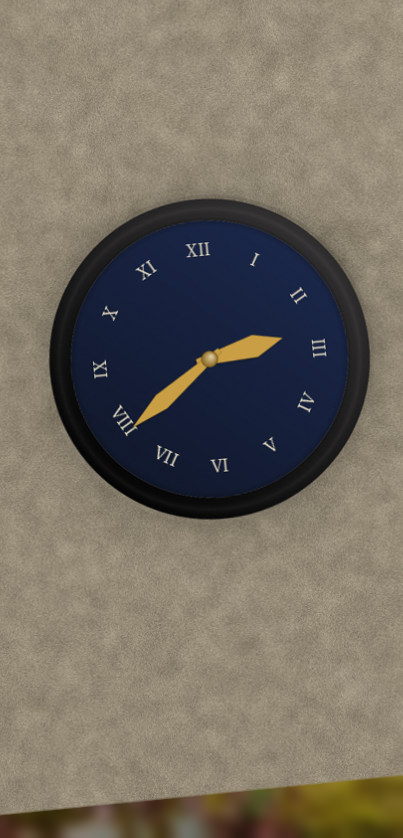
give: {"hour": 2, "minute": 39}
